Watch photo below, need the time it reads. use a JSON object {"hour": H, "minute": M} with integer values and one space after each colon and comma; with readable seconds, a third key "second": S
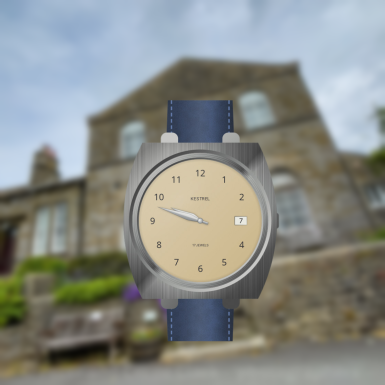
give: {"hour": 9, "minute": 48}
